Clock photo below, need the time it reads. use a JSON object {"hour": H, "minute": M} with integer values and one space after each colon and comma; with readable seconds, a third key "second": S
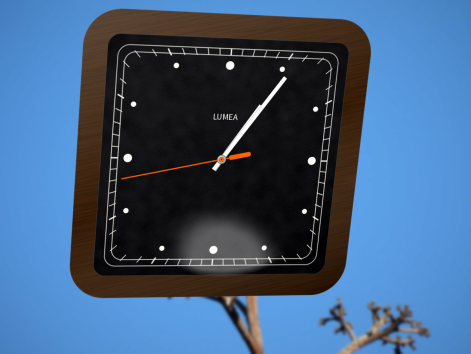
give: {"hour": 1, "minute": 5, "second": 43}
